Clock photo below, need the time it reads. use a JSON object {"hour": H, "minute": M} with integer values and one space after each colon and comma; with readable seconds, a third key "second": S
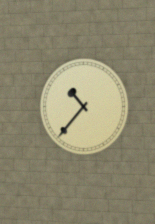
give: {"hour": 10, "minute": 37}
